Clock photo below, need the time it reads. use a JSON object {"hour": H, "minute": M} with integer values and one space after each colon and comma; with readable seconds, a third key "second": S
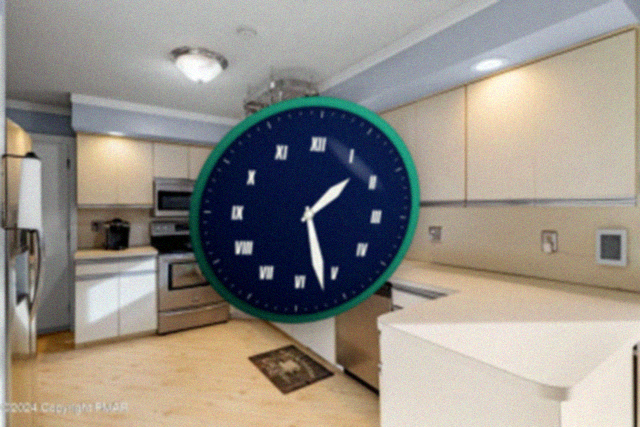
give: {"hour": 1, "minute": 27}
